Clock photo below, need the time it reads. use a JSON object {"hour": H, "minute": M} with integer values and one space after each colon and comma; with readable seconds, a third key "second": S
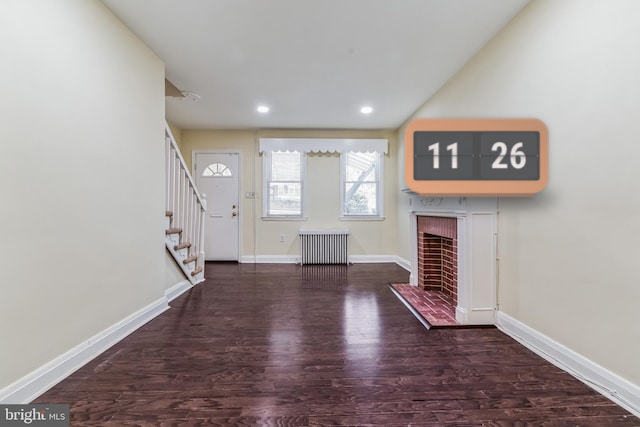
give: {"hour": 11, "minute": 26}
